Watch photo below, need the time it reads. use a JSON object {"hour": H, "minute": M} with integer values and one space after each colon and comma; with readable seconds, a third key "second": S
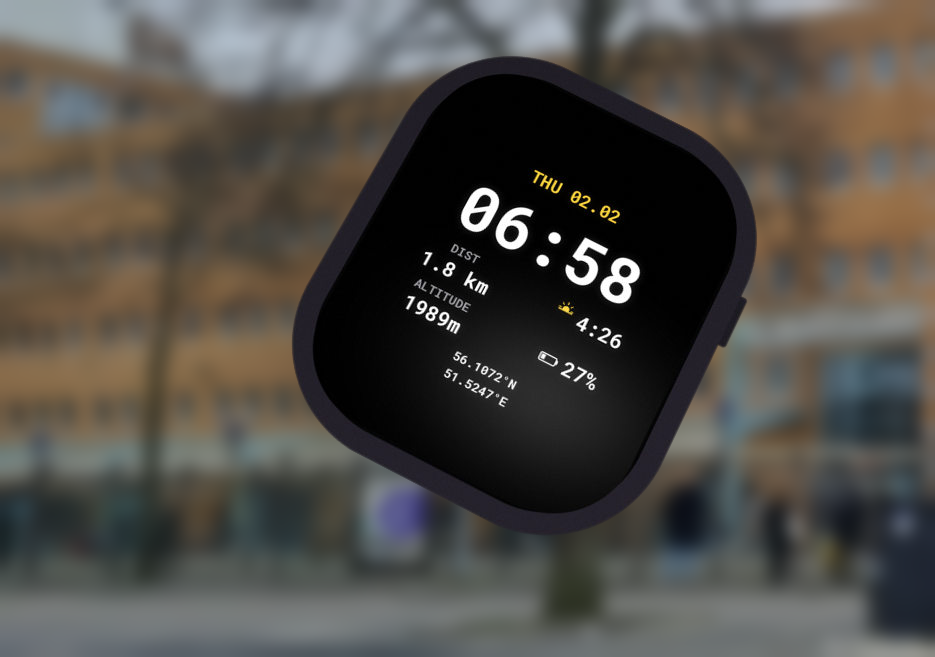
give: {"hour": 6, "minute": 58}
